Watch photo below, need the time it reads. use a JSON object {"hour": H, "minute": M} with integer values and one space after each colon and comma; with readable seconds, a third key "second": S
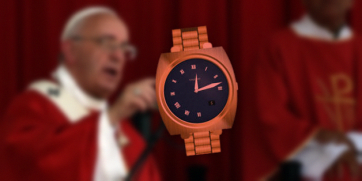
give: {"hour": 12, "minute": 13}
